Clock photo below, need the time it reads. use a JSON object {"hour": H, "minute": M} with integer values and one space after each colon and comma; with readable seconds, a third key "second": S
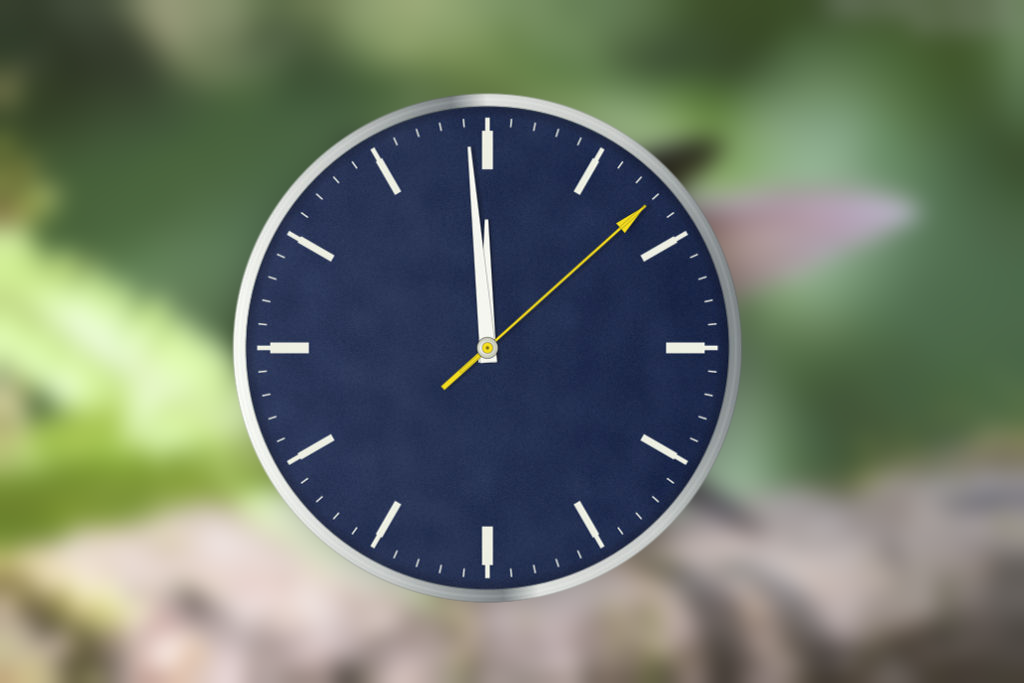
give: {"hour": 11, "minute": 59, "second": 8}
